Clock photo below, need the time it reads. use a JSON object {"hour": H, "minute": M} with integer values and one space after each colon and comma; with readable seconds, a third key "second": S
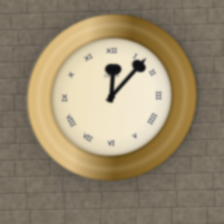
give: {"hour": 12, "minute": 7}
